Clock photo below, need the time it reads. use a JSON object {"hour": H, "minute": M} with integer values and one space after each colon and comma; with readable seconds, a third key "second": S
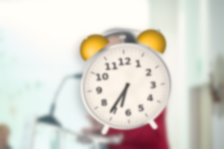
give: {"hour": 6, "minute": 36}
